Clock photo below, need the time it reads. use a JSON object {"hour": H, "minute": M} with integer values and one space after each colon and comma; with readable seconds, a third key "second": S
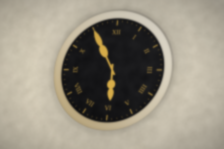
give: {"hour": 5, "minute": 55}
